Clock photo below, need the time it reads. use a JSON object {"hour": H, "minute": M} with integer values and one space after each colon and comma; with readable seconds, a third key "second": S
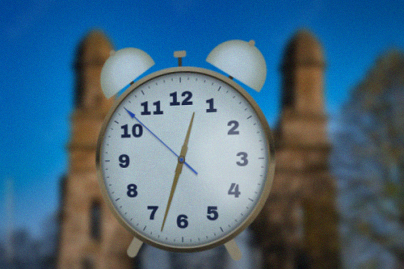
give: {"hour": 12, "minute": 32, "second": 52}
